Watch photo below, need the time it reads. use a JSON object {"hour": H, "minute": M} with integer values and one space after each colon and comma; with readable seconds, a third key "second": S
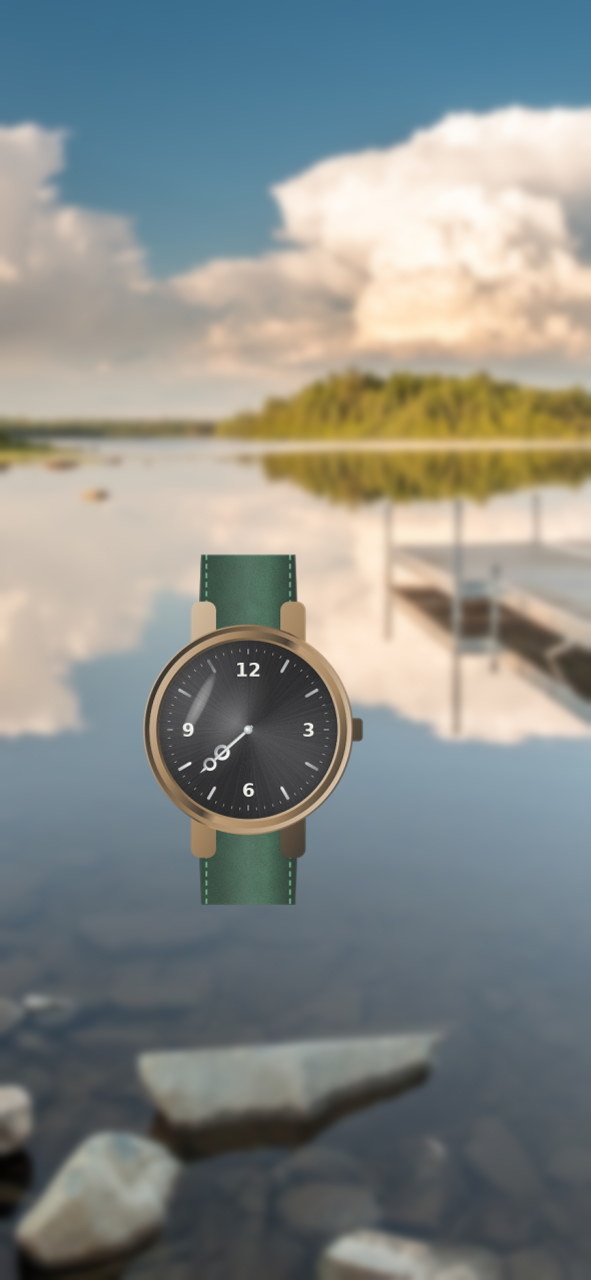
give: {"hour": 7, "minute": 38}
